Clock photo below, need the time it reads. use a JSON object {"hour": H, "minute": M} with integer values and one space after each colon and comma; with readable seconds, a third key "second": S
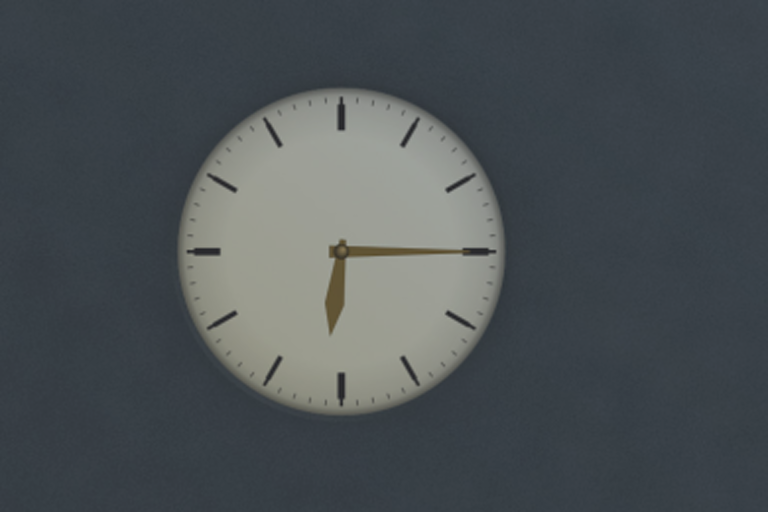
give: {"hour": 6, "minute": 15}
